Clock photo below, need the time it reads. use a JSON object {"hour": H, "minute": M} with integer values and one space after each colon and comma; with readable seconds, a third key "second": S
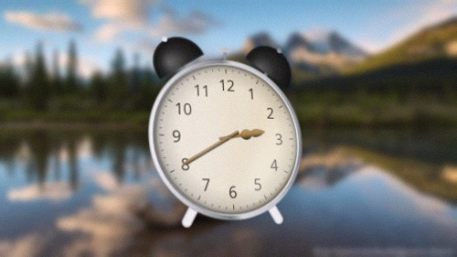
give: {"hour": 2, "minute": 40}
